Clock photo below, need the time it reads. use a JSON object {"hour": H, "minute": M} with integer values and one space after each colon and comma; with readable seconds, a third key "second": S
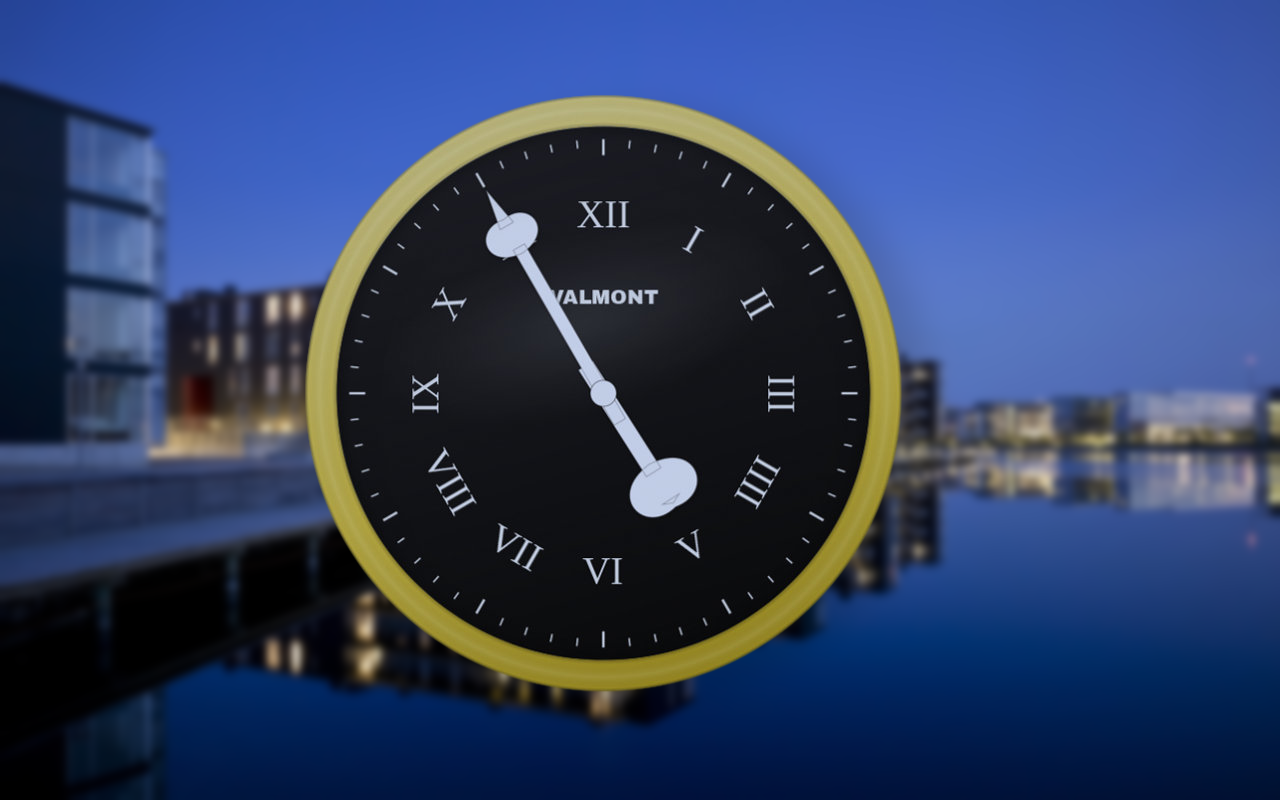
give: {"hour": 4, "minute": 55}
